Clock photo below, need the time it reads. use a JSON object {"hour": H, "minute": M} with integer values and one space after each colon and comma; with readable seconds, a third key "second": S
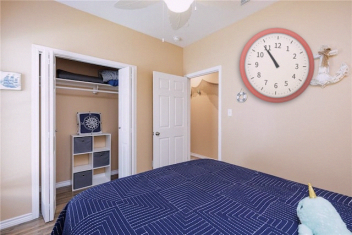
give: {"hour": 10, "minute": 54}
